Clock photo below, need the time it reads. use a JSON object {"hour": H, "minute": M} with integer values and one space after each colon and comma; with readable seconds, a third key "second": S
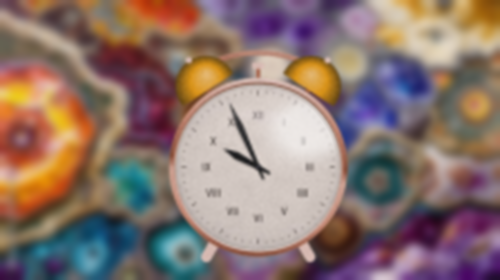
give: {"hour": 9, "minute": 56}
